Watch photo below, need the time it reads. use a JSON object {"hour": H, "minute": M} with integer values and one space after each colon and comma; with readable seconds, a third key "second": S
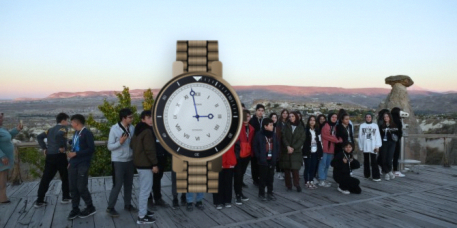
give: {"hour": 2, "minute": 58}
